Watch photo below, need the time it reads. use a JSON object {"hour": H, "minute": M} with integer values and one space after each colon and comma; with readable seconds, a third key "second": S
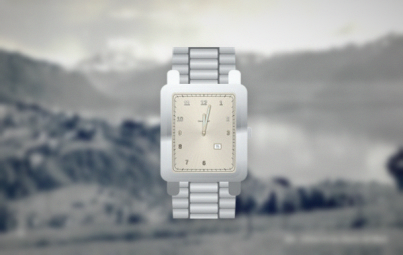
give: {"hour": 12, "minute": 2}
